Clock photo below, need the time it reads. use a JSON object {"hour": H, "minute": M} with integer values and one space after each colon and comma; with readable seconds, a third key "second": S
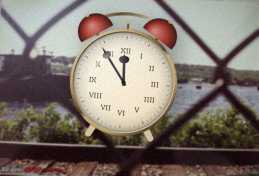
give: {"hour": 11, "minute": 54}
